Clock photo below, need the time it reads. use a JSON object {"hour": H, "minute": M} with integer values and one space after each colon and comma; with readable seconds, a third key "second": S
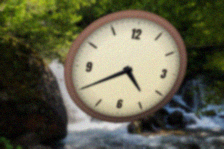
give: {"hour": 4, "minute": 40}
